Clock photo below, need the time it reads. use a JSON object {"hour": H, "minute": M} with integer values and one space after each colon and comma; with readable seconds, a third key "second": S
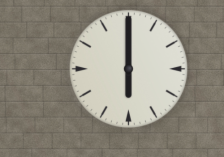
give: {"hour": 6, "minute": 0}
